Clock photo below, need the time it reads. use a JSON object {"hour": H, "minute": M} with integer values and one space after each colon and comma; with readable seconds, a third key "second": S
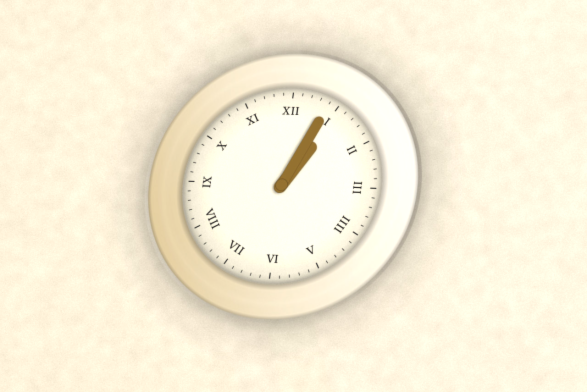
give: {"hour": 1, "minute": 4}
